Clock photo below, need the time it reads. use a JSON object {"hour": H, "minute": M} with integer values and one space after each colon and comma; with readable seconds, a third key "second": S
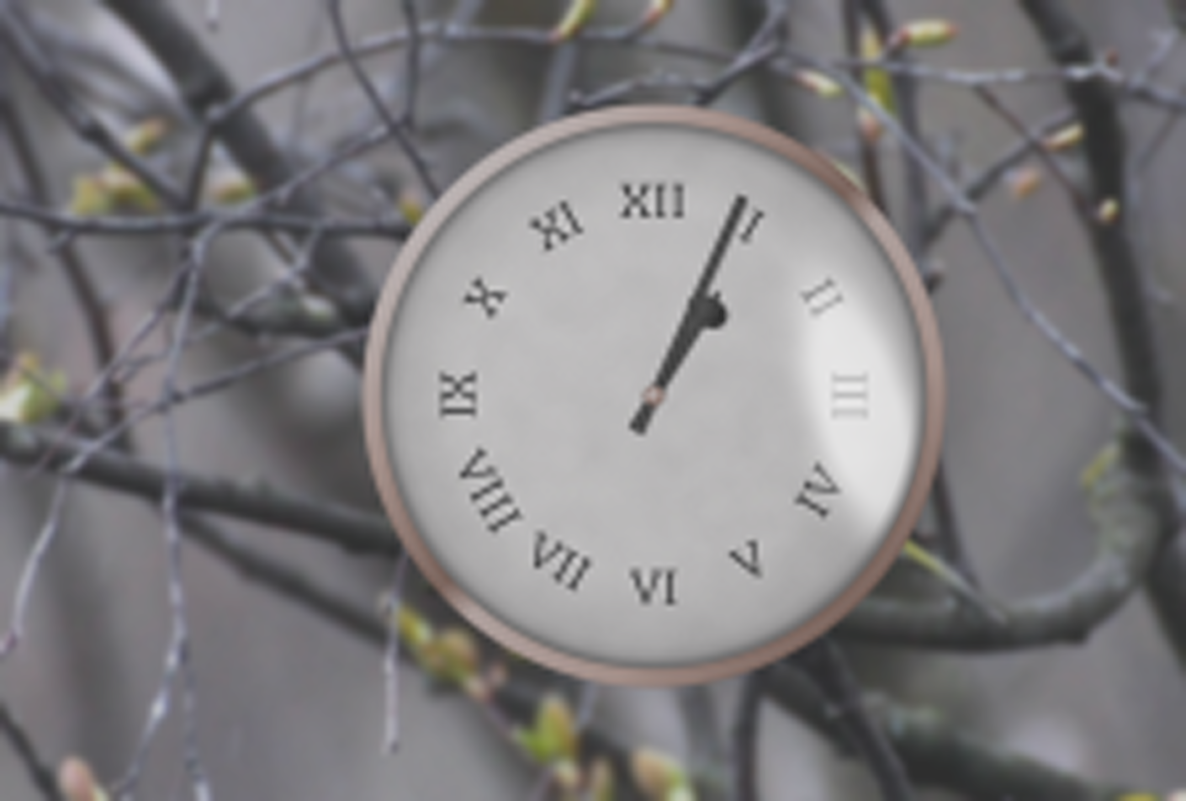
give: {"hour": 1, "minute": 4}
